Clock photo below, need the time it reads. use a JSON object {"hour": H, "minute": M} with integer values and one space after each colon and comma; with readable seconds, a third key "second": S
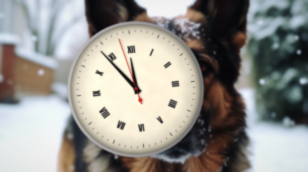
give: {"hour": 11, "minute": 53, "second": 58}
